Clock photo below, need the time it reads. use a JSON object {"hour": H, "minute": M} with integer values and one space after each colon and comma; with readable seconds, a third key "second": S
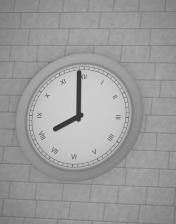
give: {"hour": 7, "minute": 59}
